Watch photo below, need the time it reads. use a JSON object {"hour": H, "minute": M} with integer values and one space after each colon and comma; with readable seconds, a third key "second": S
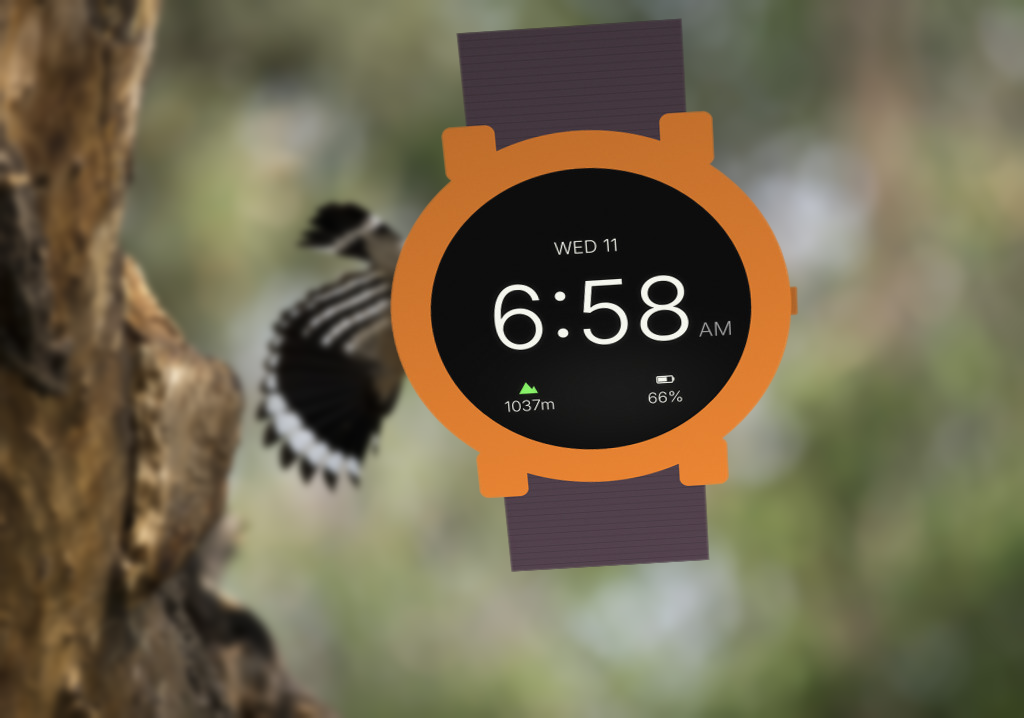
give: {"hour": 6, "minute": 58}
